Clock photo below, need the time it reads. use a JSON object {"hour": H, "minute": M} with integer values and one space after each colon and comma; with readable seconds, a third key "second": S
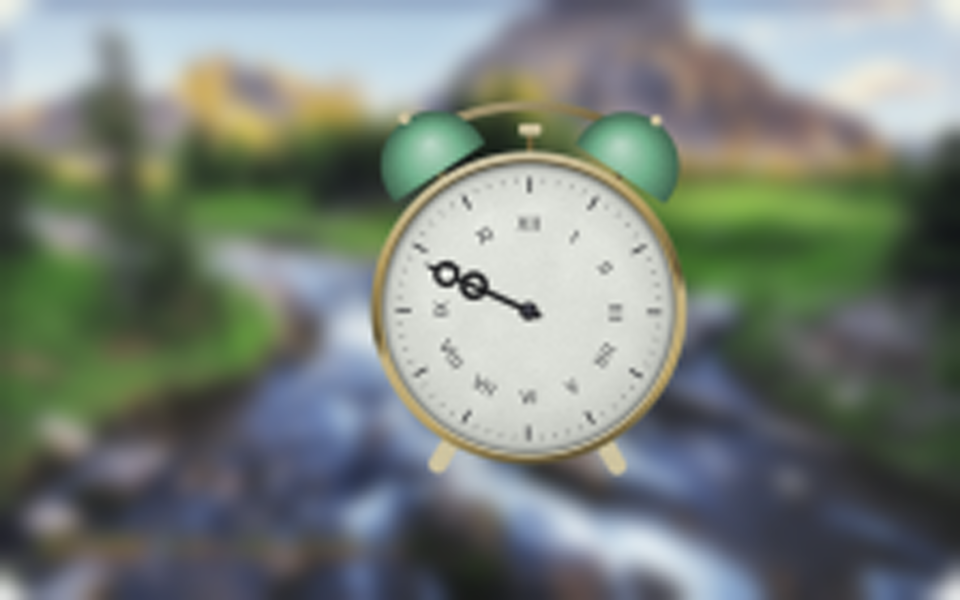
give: {"hour": 9, "minute": 49}
